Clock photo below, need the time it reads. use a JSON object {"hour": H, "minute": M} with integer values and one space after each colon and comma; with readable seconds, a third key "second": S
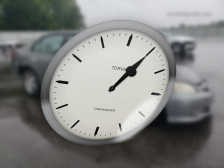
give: {"hour": 1, "minute": 5}
